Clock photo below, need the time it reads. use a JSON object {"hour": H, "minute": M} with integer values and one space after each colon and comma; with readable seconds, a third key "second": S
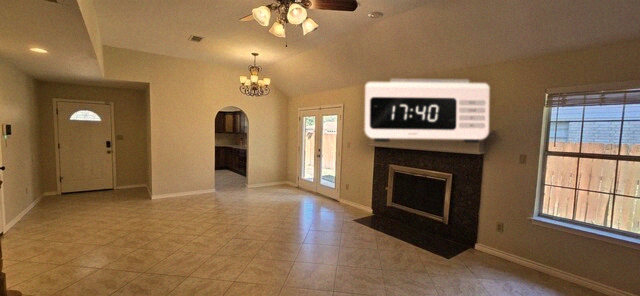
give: {"hour": 17, "minute": 40}
